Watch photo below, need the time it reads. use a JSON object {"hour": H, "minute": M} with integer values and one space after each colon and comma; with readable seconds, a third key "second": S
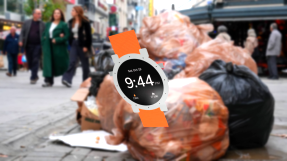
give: {"hour": 9, "minute": 44}
